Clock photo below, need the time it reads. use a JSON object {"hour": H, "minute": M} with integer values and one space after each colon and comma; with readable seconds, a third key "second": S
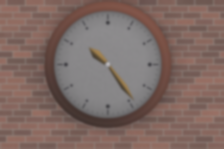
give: {"hour": 10, "minute": 24}
